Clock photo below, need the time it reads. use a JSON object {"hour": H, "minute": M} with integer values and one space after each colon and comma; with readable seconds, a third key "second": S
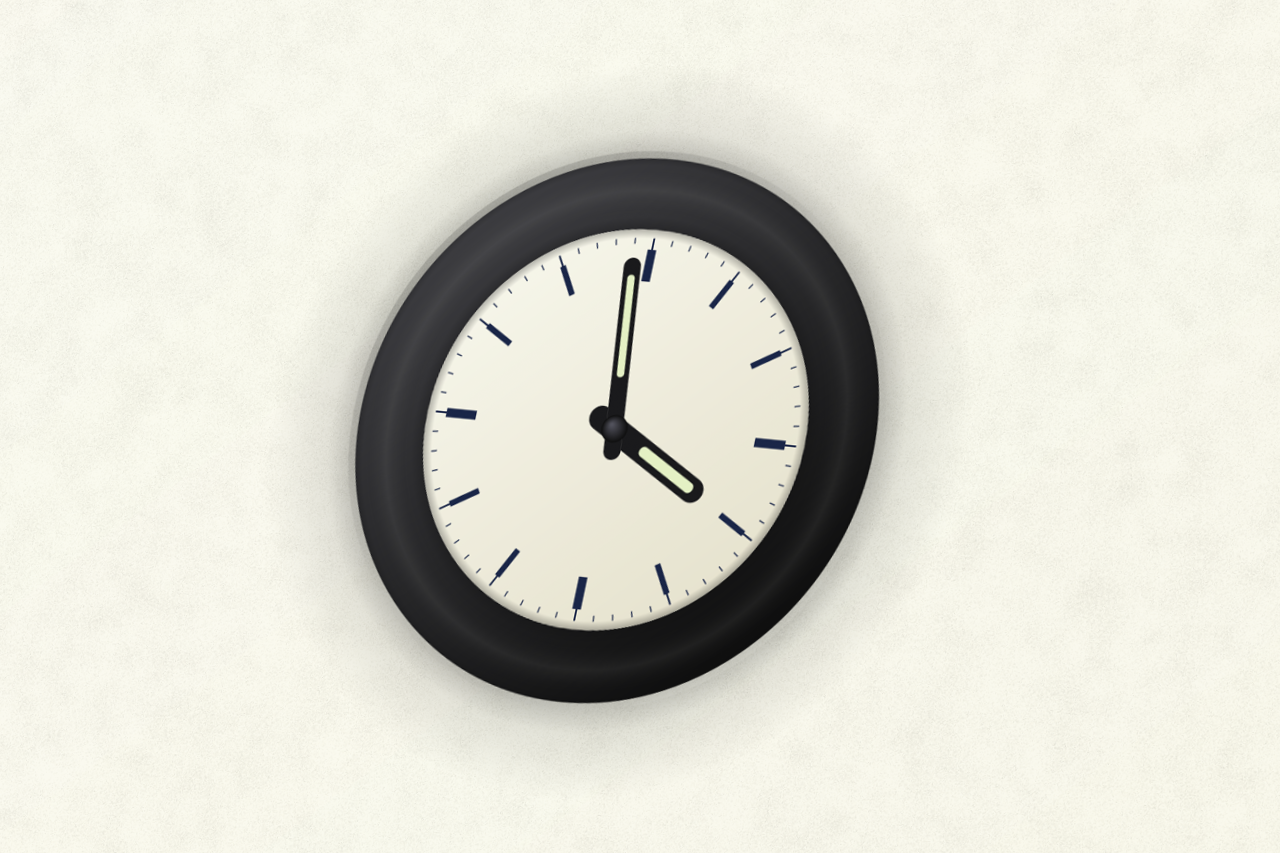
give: {"hour": 3, "minute": 59}
